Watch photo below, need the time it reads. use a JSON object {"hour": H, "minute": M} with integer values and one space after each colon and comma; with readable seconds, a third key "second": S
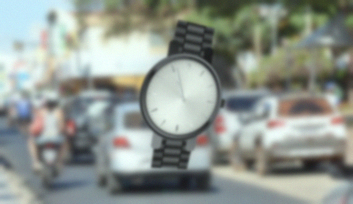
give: {"hour": 10, "minute": 56}
